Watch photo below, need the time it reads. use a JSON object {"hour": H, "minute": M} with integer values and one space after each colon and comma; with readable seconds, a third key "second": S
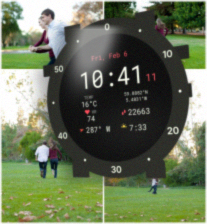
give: {"hour": 10, "minute": 41, "second": 11}
